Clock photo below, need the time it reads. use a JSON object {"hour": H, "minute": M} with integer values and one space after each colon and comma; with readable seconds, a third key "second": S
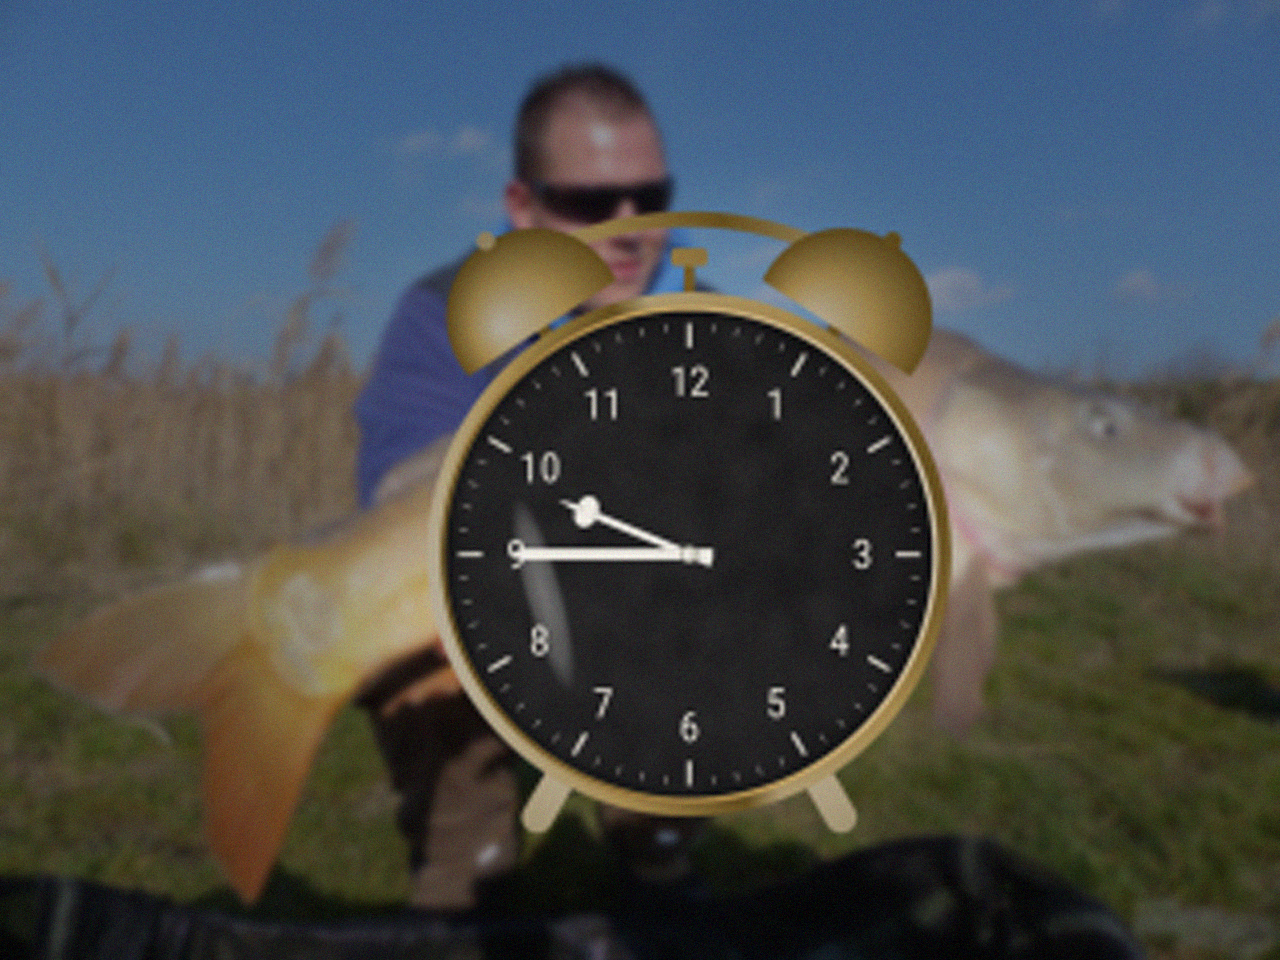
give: {"hour": 9, "minute": 45}
